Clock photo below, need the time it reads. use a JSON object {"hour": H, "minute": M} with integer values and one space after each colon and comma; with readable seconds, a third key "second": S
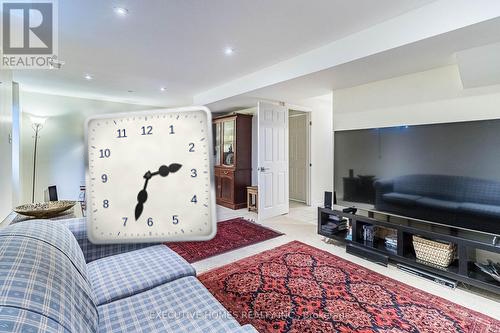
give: {"hour": 2, "minute": 33}
